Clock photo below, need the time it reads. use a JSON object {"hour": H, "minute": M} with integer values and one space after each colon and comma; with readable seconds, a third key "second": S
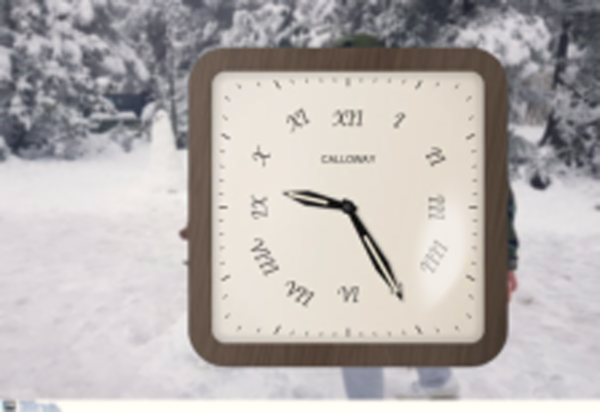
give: {"hour": 9, "minute": 25}
